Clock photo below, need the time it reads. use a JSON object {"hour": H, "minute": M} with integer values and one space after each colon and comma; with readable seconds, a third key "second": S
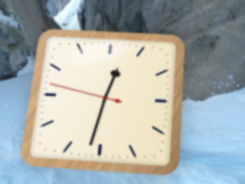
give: {"hour": 12, "minute": 31, "second": 47}
